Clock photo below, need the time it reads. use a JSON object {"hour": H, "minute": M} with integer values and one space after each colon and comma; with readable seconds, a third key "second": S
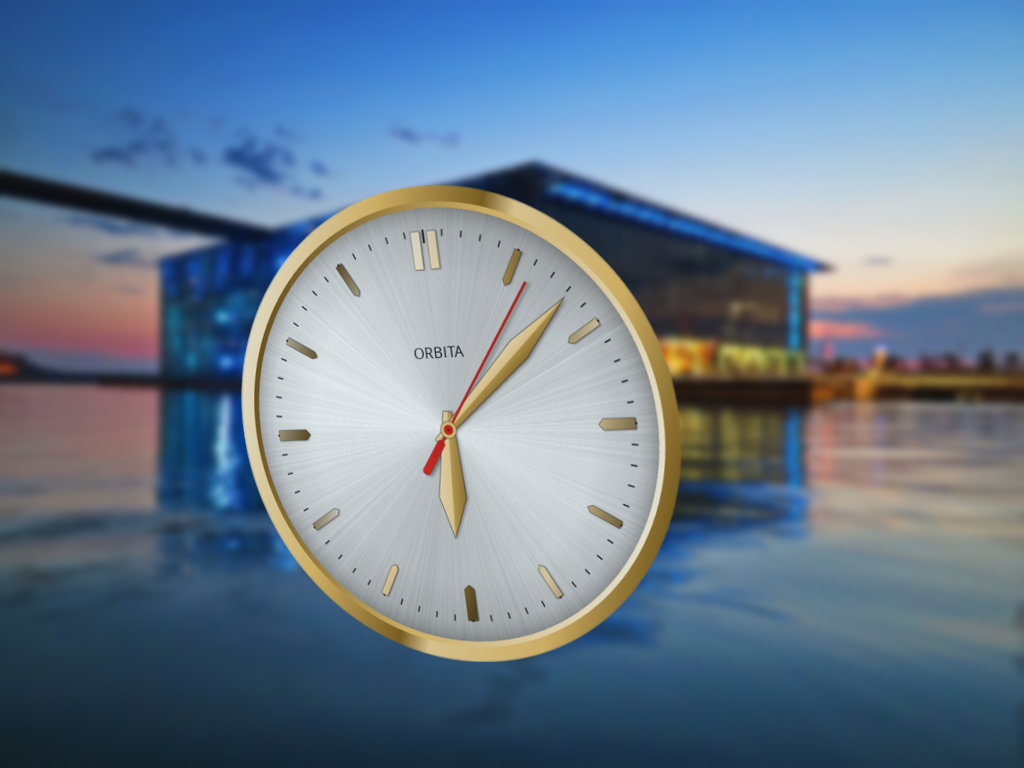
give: {"hour": 6, "minute": 8, "second": 6}
